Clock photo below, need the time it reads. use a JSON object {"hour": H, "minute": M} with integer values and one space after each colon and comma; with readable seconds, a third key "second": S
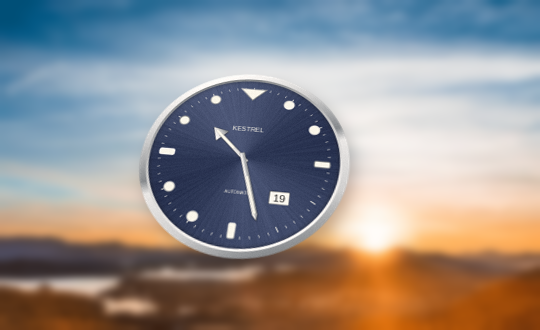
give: {"hour": 10, "minute": 27}
